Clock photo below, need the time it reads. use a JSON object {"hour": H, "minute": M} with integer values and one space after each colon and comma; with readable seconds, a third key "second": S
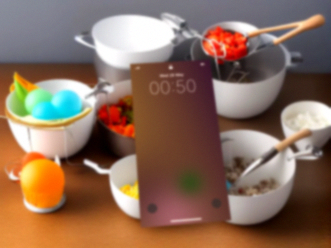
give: {"hour": 0, "minute": 50}
